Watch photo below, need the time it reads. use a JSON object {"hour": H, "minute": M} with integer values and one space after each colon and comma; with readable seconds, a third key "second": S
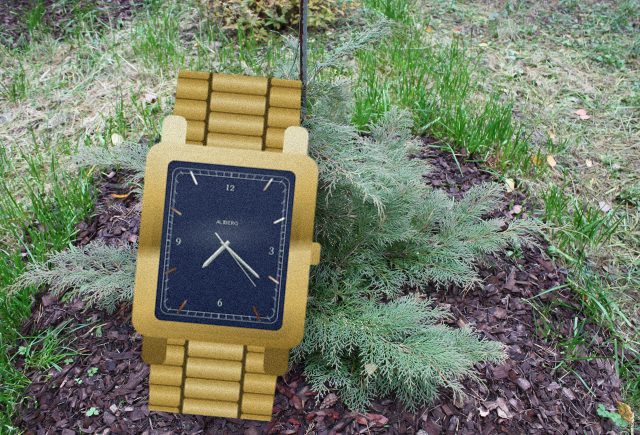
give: {"hour": 7, "minute": 21, "second": 23}
